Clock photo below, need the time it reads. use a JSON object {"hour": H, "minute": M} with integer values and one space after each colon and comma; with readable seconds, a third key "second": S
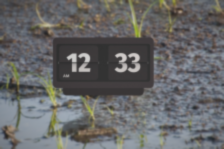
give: {"hour": 12, "minute": 33}
